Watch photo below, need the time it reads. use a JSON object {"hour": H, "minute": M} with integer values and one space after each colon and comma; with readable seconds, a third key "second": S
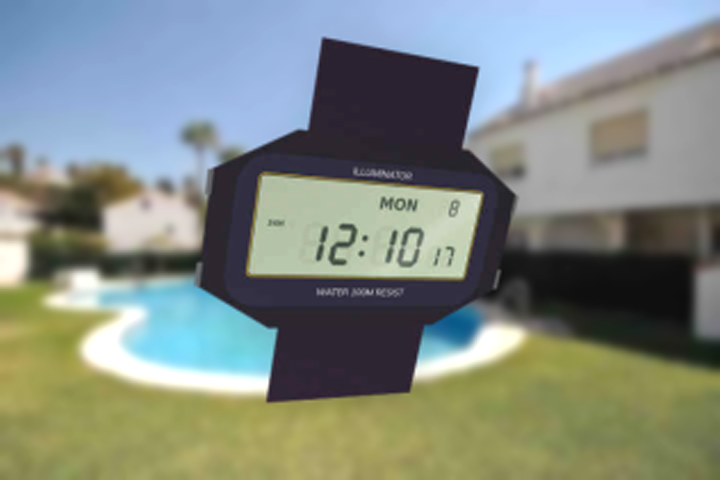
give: {"hour": 12, "minute": 10, "second": 17}
